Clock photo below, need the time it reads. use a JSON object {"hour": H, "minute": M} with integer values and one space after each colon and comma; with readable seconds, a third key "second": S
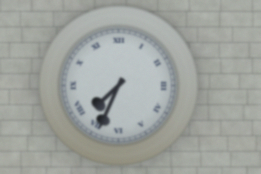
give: {"hour": 7, "minute": 34}
